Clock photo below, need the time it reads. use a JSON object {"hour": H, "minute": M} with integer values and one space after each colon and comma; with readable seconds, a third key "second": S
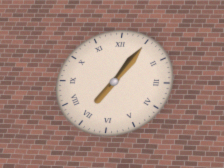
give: {"hour": 7, "minute": 5}
